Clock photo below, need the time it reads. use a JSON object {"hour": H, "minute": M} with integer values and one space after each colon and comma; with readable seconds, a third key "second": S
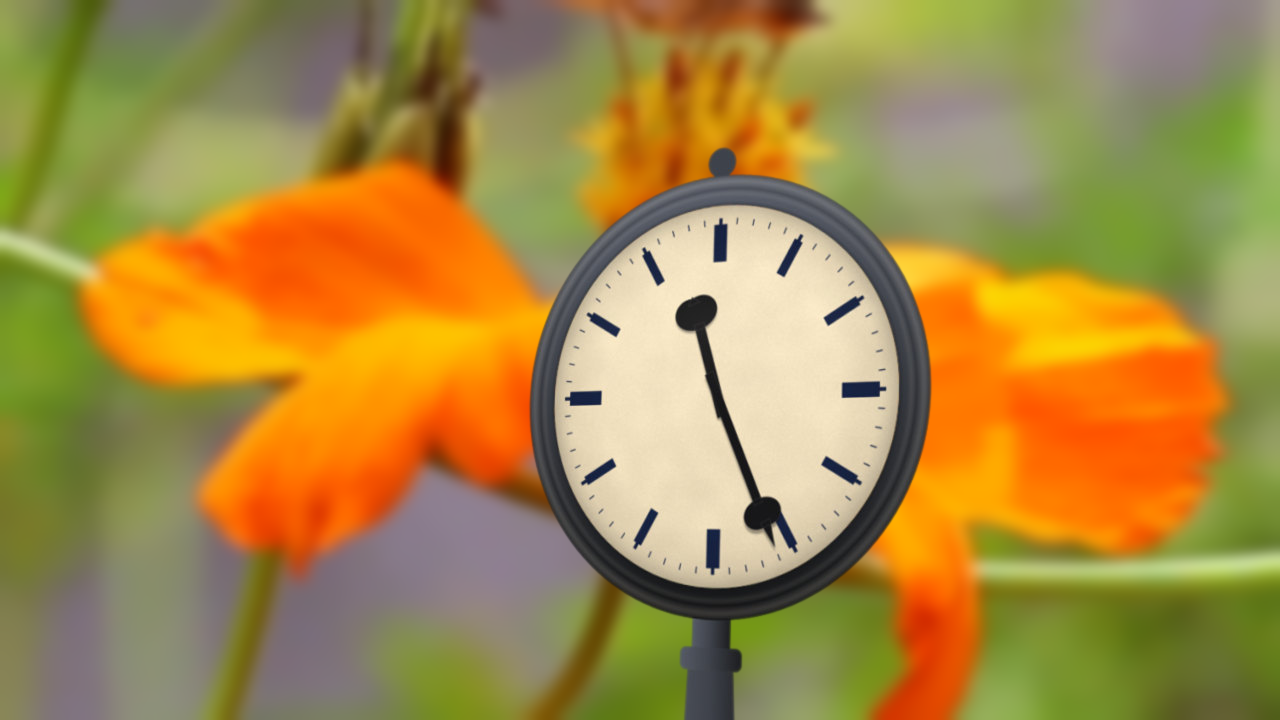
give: {"hour": 11, "minute": 26}
